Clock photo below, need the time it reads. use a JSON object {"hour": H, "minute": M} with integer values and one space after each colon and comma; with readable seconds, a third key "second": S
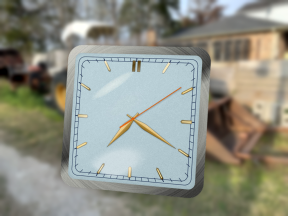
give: {"hour": 7, "minute": 20, "second": 9}
